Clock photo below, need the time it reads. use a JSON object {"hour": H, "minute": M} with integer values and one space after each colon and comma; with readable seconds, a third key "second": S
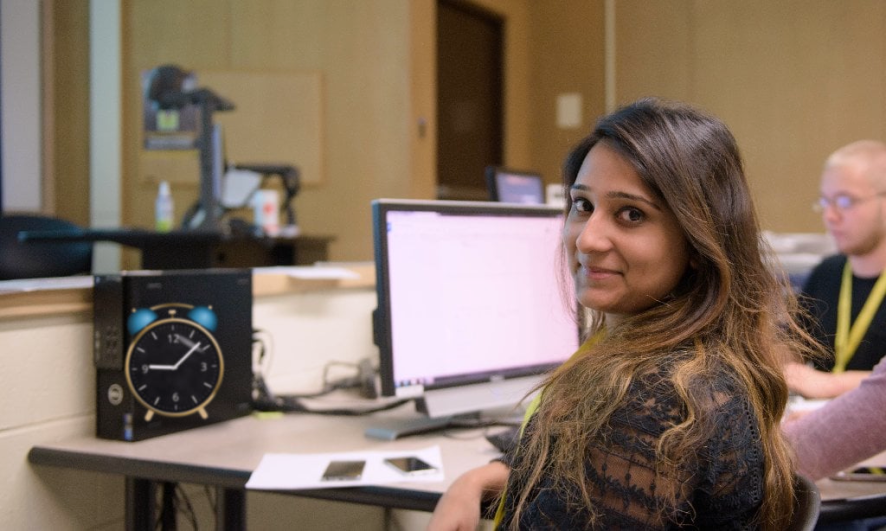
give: {"hour": 9, "minute": 8}
